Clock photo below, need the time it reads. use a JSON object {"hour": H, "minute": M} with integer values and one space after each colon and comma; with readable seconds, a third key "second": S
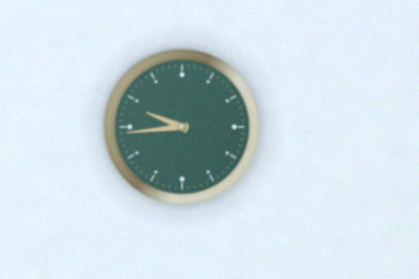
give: {"hour": 9, "minute": 44}
